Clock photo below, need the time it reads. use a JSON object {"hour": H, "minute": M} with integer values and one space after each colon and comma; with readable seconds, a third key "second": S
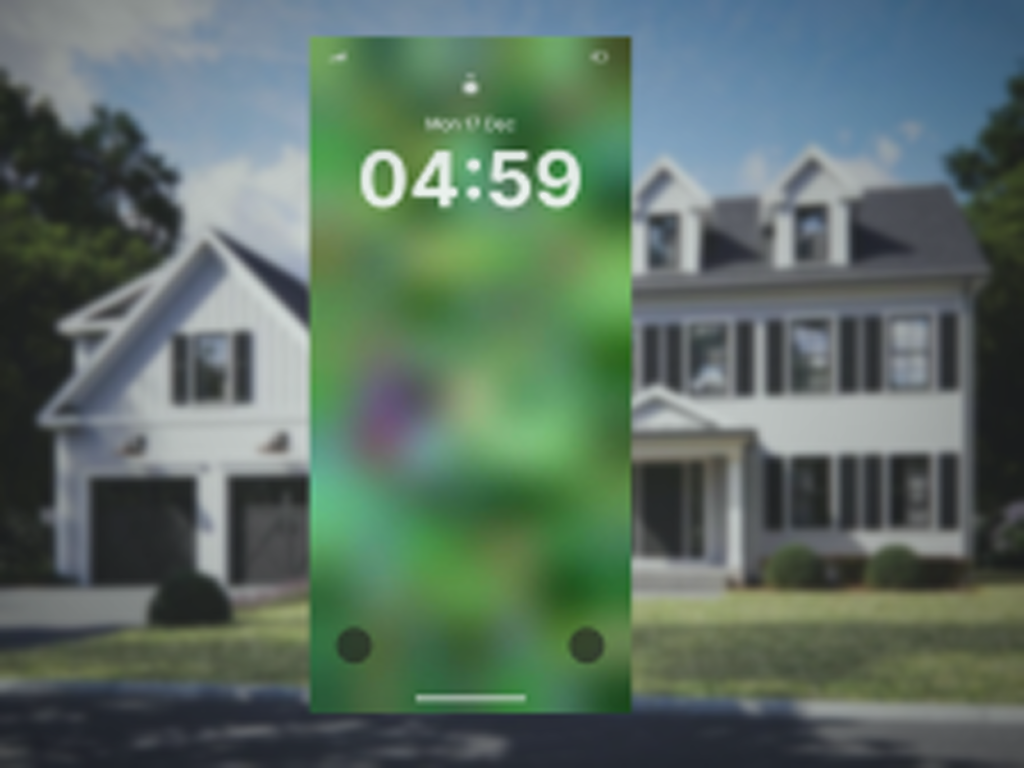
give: {"hour": 4, "minute": 59}
